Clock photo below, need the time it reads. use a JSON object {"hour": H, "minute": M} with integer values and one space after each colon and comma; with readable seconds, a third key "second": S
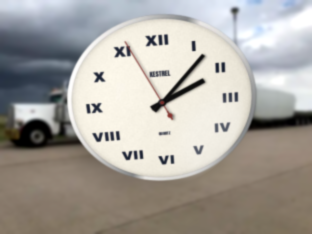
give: {"hour": 2, "minute": 6, "second": 56}
